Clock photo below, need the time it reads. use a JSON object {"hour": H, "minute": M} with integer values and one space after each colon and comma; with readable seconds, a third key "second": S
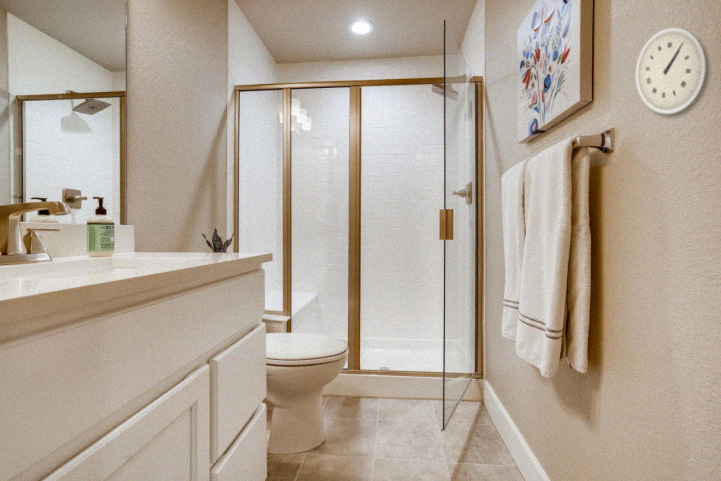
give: {"hour": 1, "minute": 5}
